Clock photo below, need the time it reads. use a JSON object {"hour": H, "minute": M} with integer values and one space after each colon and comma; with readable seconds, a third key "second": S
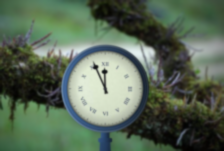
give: {"hour": 11, "minute": 56}
